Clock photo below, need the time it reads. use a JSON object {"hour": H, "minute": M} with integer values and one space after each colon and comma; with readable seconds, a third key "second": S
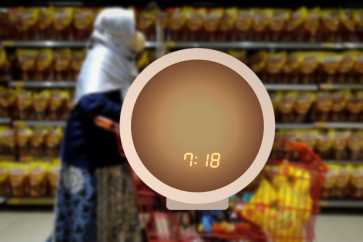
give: {"hour": 7, "minute": 18}
